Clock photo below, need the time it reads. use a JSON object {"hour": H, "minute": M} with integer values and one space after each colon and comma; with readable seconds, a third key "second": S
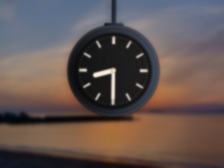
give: {"hour": 8, "minute": 30}
